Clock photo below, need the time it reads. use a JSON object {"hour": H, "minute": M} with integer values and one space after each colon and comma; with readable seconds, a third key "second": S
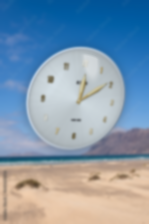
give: {"hour": 12, "minute": 9}
